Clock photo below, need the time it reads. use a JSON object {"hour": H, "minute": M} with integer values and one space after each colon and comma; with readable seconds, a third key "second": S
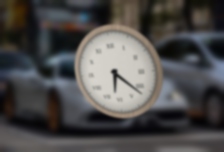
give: {"hour": 6, "minute": 22}
